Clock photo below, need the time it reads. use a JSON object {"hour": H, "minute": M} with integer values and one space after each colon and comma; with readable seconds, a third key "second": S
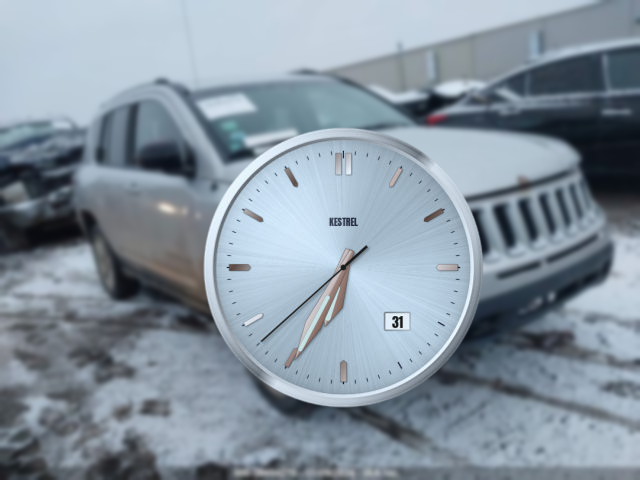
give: {"hour": 6, "minute": 34, "second": 38}
